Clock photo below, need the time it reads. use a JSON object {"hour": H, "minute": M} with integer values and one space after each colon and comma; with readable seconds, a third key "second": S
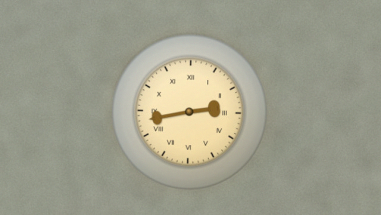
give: {"hour": 2, "minute": 43}
